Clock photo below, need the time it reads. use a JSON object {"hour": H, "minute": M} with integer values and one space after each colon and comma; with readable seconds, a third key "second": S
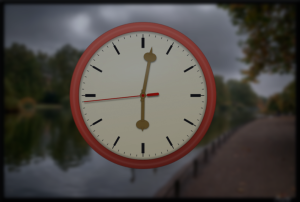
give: {"hour": 6, "minute": 1, "second": 44}
